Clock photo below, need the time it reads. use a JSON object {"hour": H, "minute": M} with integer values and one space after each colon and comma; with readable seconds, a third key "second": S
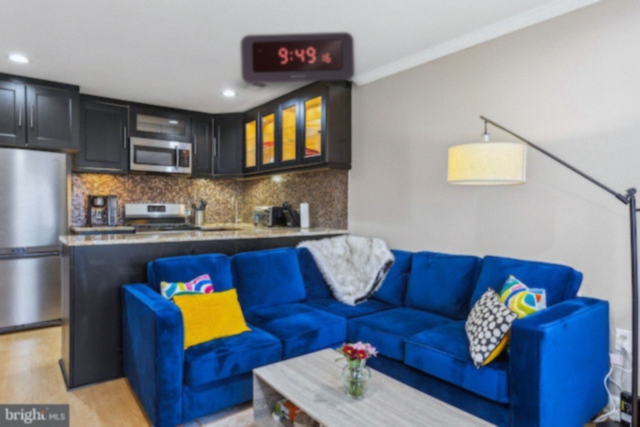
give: {"hour": 9, "minute": 49}
